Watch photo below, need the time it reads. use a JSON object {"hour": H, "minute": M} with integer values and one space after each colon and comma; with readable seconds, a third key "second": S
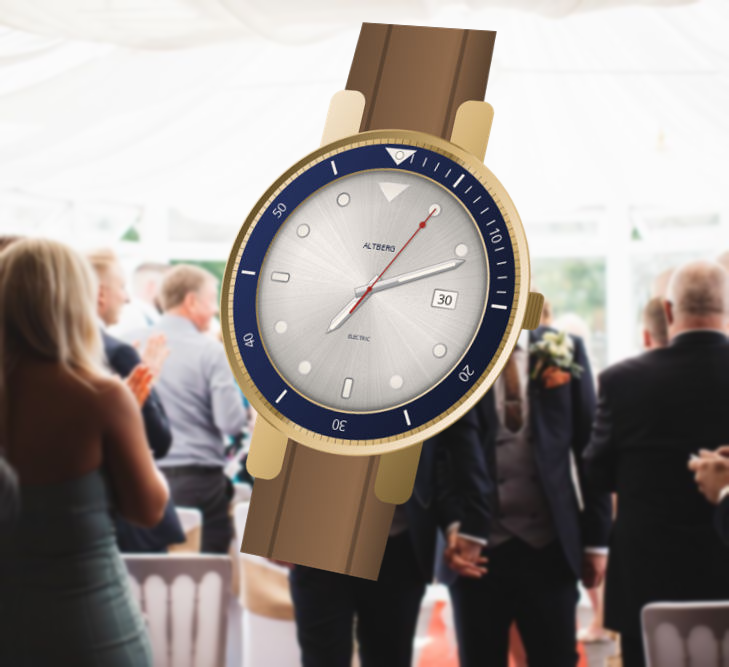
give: {"hour": 7, "minute": 11, "second": 5}
